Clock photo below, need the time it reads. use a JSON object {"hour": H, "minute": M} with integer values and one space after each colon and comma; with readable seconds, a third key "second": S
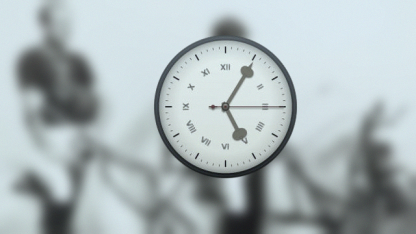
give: {"hour": 5, "minute": 5, "second": 15}
